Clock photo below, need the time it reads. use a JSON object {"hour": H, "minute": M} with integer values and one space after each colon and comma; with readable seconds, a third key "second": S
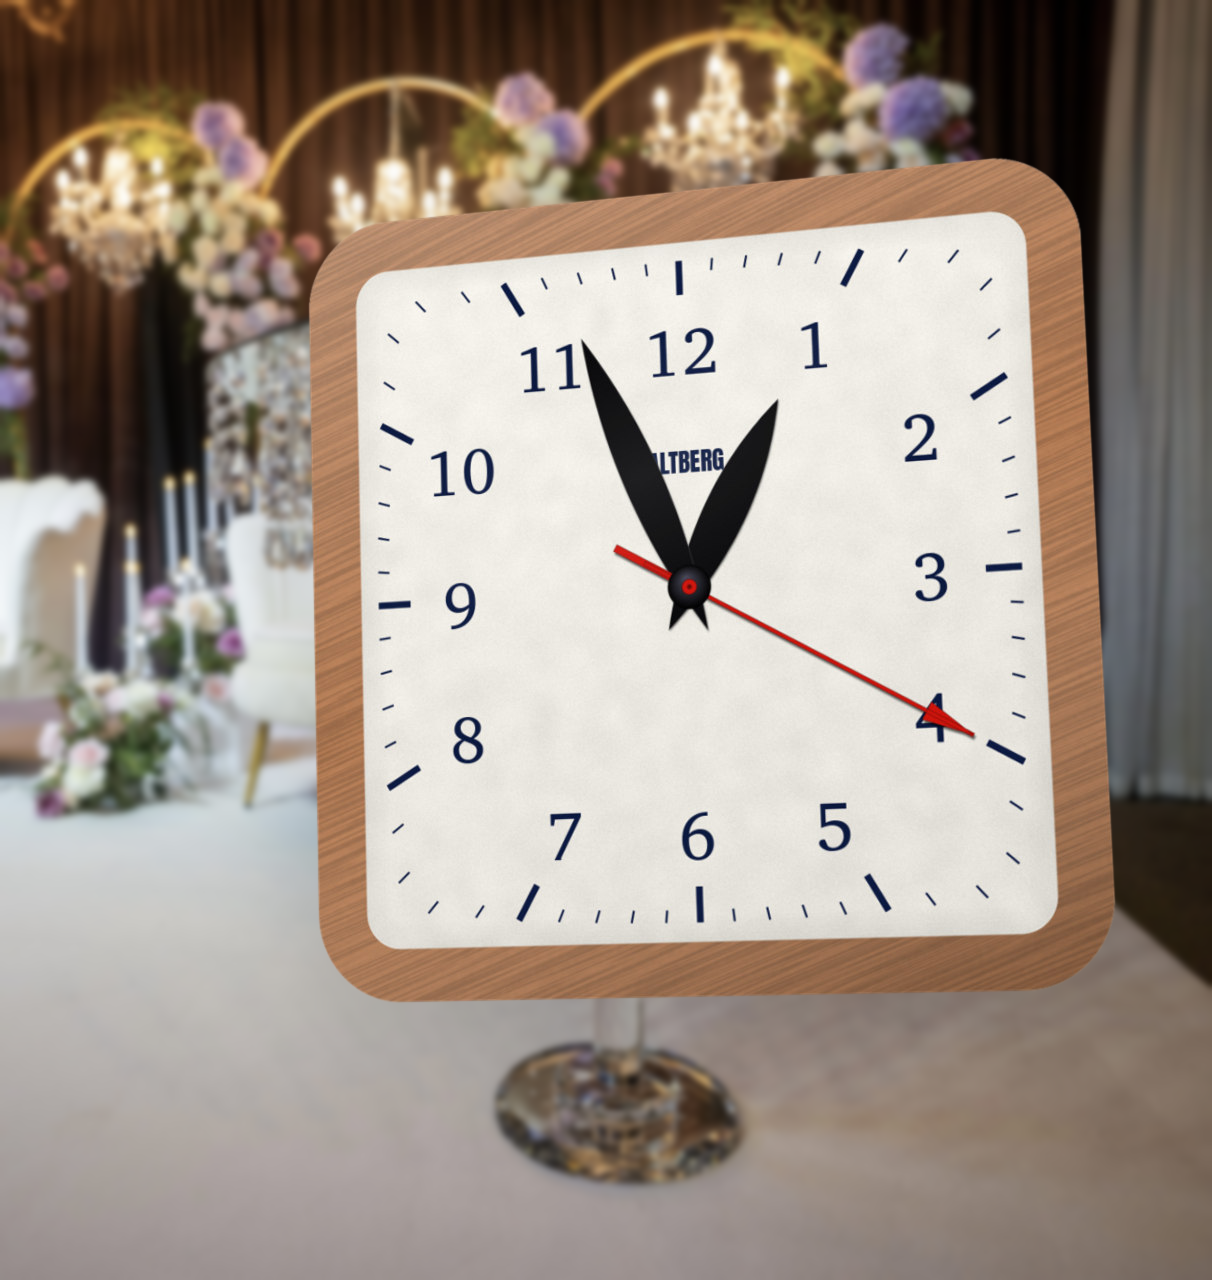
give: {"hour": 12, "minute": 56, "second": 20}
